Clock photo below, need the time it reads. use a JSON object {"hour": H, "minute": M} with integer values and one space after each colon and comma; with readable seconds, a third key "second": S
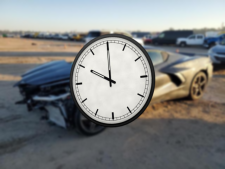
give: {"hour": 10, "minute": 0}
